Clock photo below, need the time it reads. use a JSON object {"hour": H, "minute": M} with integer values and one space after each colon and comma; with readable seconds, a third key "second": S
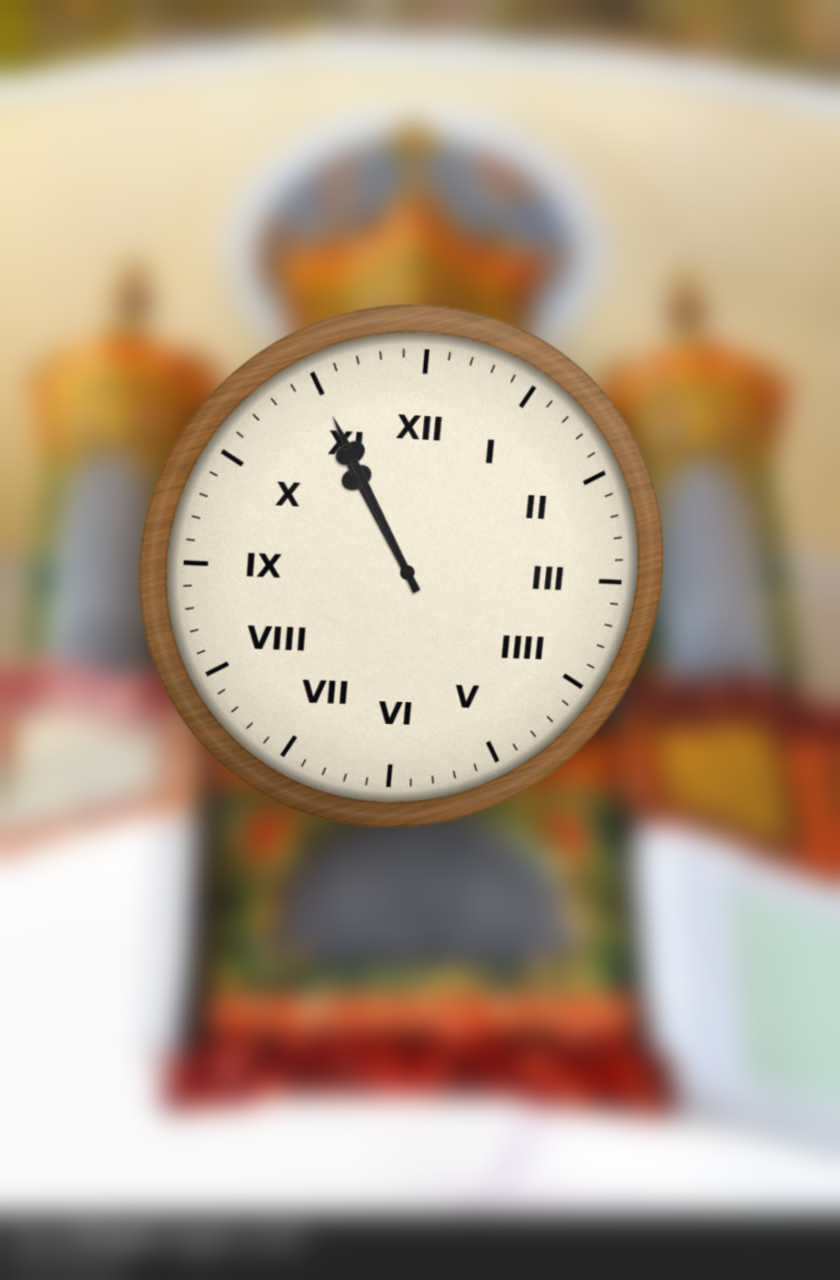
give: {"hour": 10, "minute": 55}
